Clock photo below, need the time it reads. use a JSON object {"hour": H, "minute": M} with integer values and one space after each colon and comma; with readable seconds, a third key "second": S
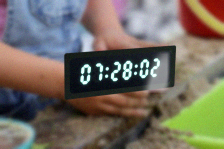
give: {"hour": 7, "minute": 28, "second": 2}
